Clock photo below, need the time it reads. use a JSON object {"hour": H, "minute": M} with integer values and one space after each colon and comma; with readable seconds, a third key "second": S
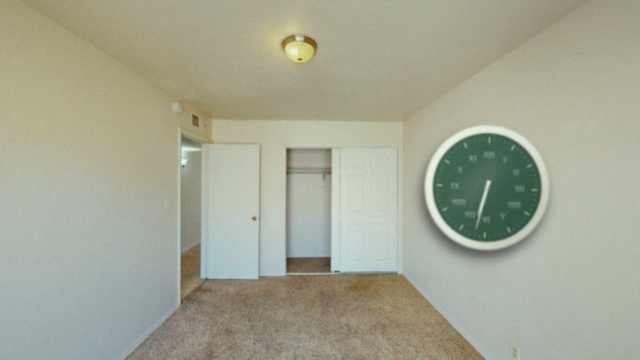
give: {"hour": 6, "minute": 32}
